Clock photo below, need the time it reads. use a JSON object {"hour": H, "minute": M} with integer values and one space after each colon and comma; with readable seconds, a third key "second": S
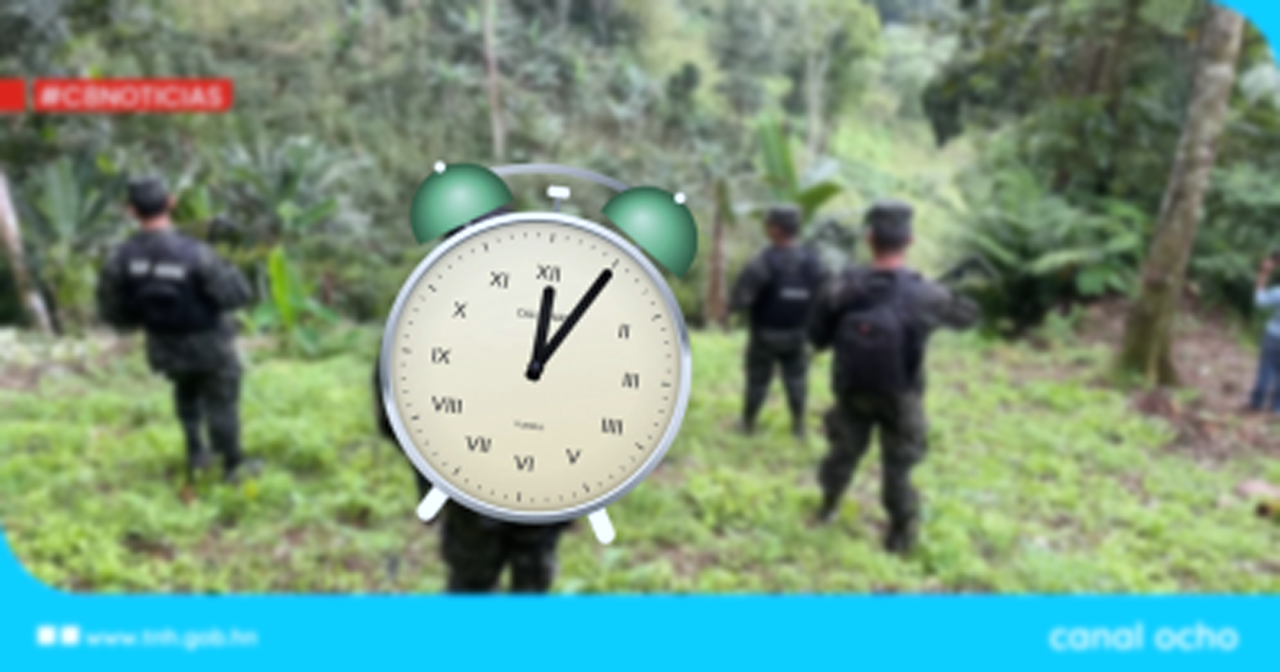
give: {"hour": 12, "minute": 5}
